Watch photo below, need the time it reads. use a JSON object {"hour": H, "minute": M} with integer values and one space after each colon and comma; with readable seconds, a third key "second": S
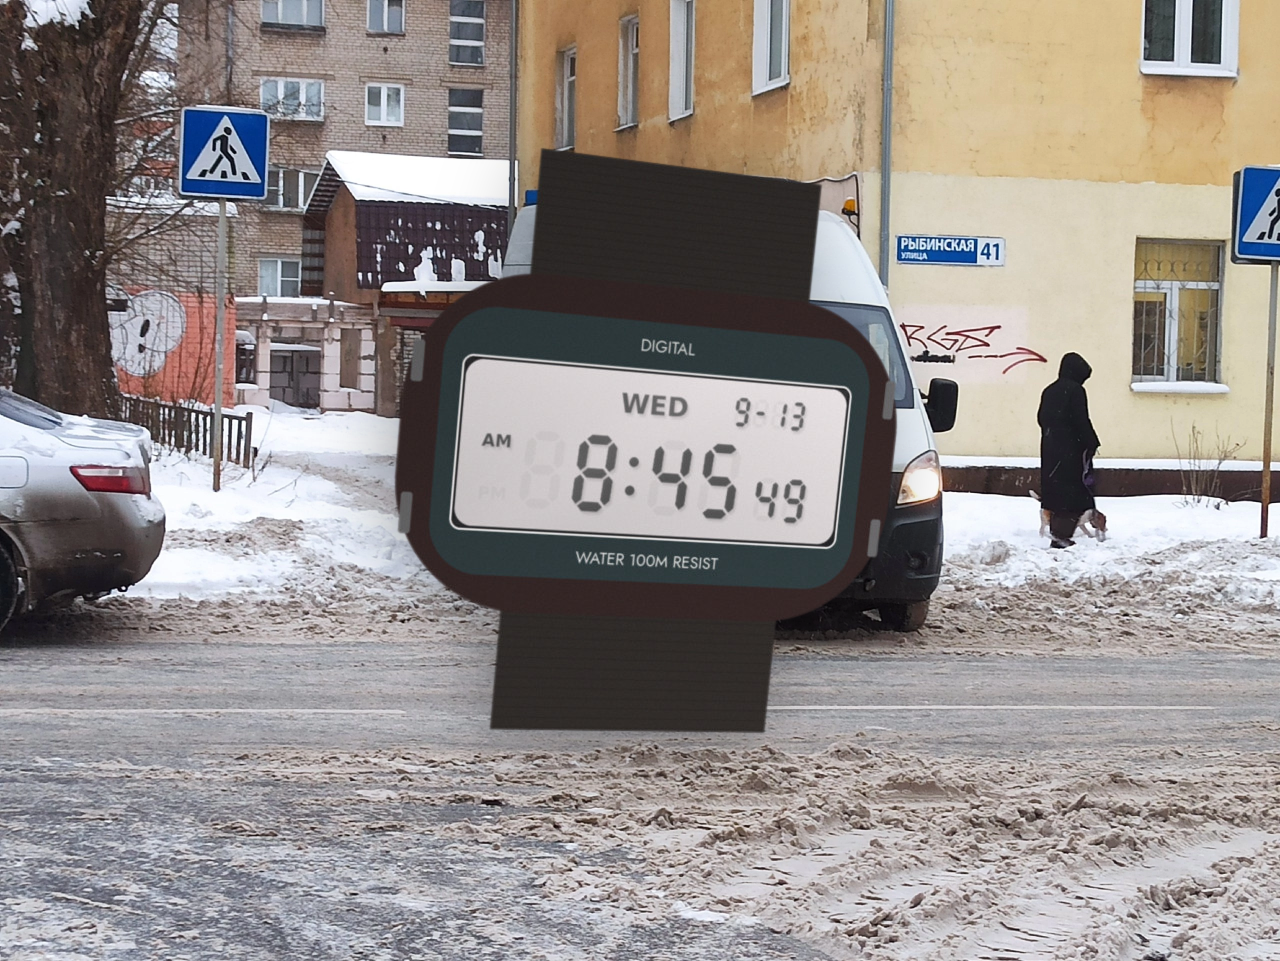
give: {"hour": 8, "minute": 45, "second": 49}
